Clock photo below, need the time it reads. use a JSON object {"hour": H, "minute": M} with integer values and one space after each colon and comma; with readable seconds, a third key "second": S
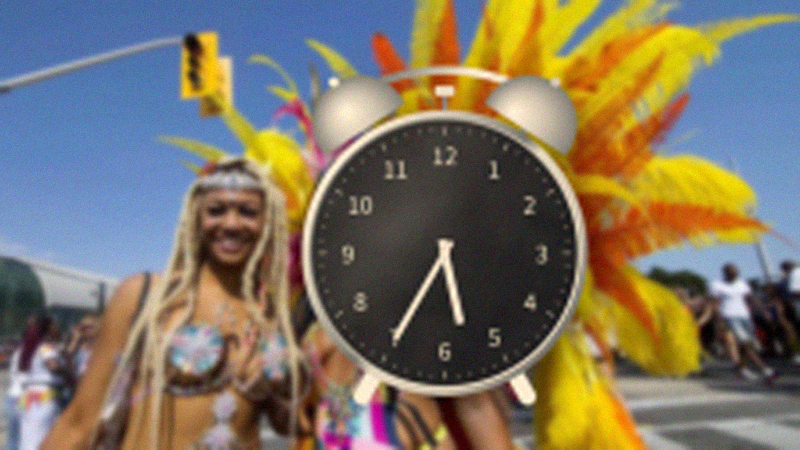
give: {"hour": 5, "minute": 35}
